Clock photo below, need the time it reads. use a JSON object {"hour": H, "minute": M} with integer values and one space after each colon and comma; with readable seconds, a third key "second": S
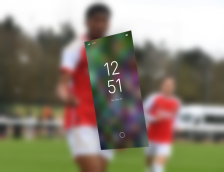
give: {"hour": 12, "minute": 51}
